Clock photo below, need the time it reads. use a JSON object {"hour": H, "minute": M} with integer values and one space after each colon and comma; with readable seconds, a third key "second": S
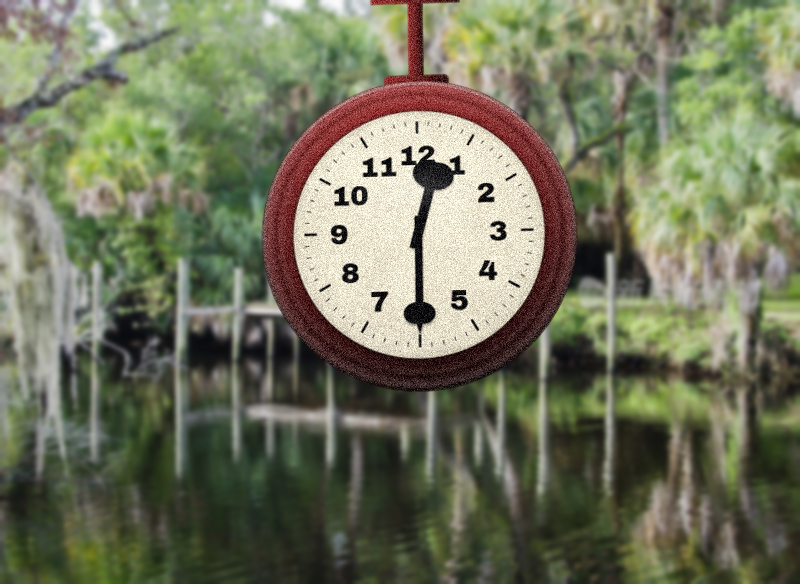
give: {"hour": 12, "minute": 30}
